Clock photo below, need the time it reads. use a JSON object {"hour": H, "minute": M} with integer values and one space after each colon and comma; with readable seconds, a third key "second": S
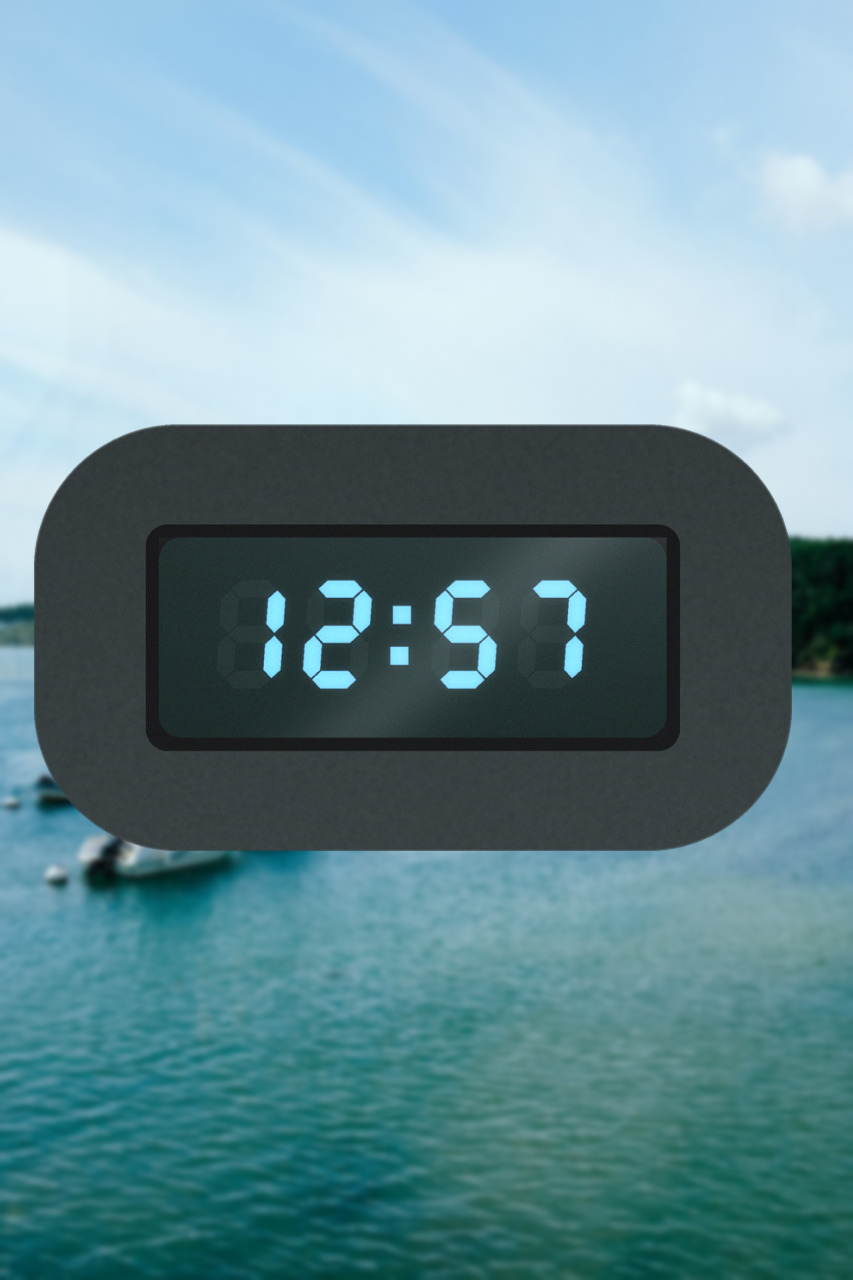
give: {"hour": 12, "minute": 57}
